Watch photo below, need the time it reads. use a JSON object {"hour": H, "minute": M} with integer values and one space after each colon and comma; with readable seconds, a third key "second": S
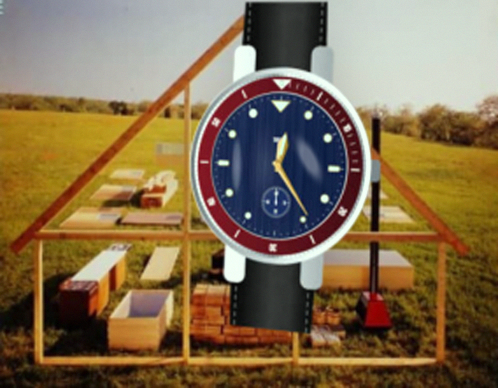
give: {"hour": 12, "minute": 24}
